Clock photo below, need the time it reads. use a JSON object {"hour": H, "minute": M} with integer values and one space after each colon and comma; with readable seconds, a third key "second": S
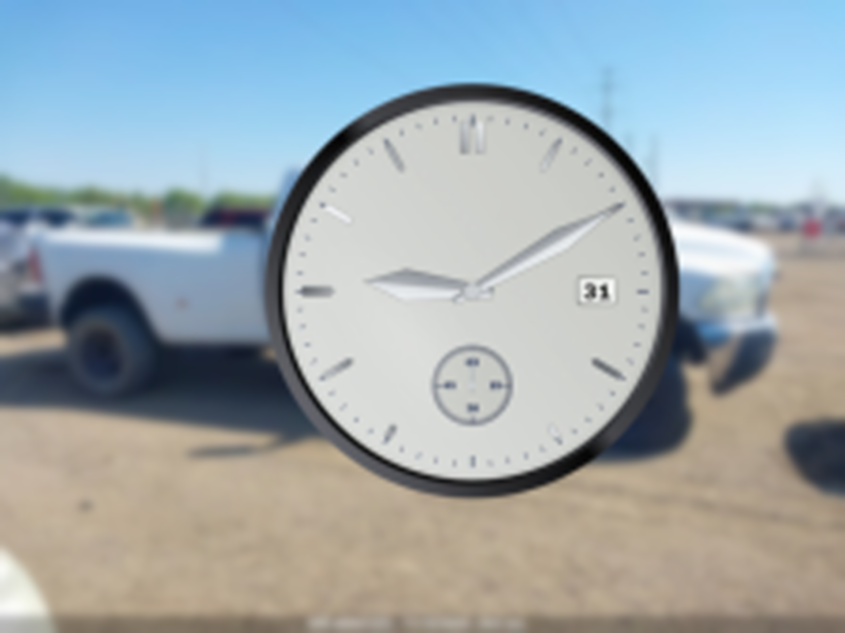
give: {"hour": 9, "minute": 10}
